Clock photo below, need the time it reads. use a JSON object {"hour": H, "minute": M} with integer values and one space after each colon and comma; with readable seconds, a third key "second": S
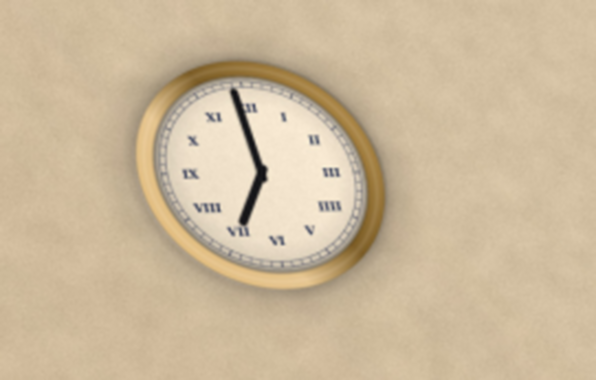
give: {"hour": 6, "minute": 59}
